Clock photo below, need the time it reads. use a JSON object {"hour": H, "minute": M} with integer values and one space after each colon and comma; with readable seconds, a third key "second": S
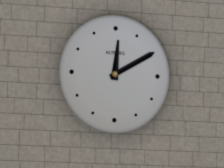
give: {"hour": 12, "minute": 10}
